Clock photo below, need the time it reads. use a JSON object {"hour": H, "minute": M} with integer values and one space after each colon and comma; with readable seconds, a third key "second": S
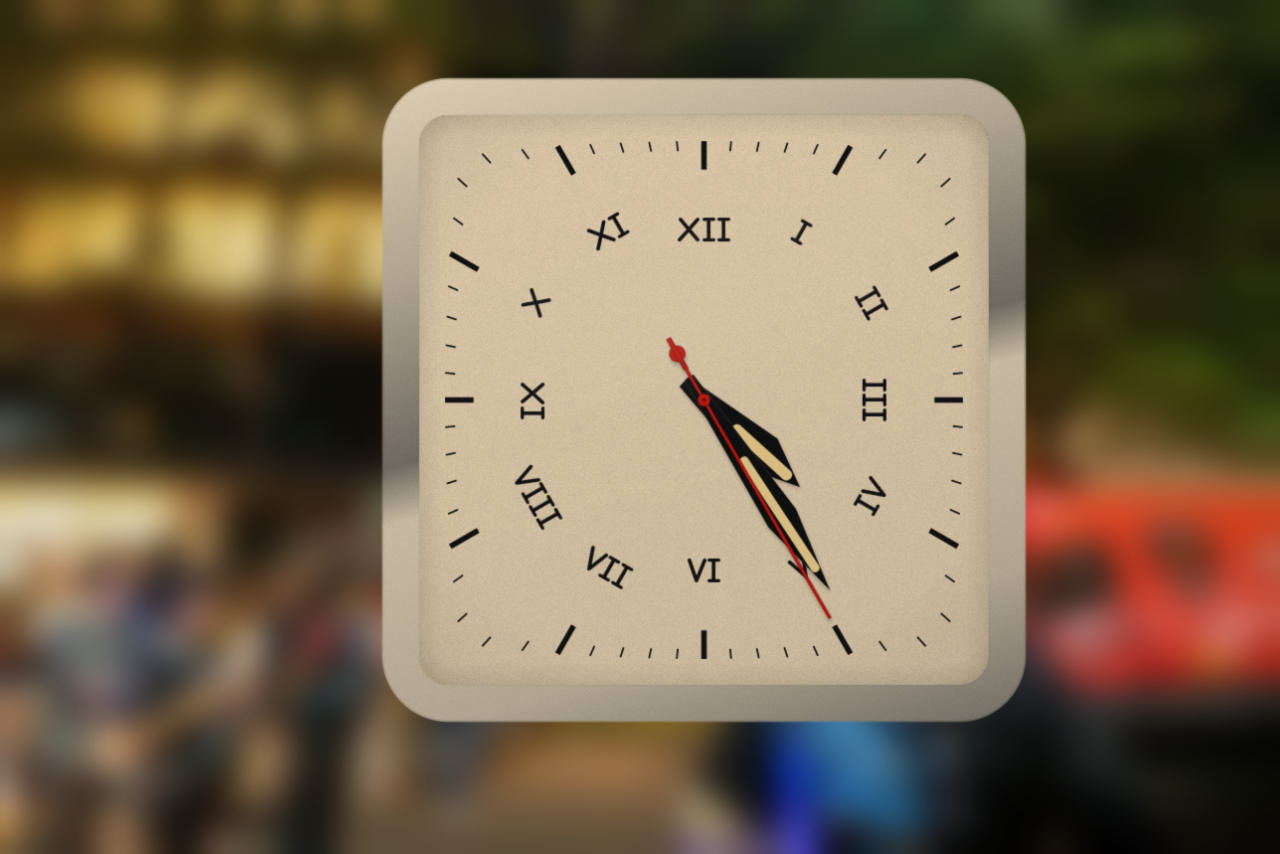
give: {"hour": 4, "minute": 24, "second": 25}
